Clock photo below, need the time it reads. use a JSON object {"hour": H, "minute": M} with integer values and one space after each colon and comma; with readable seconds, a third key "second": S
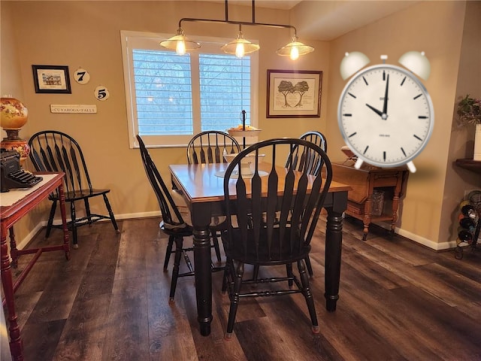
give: {"hour": 10, "minute": 1}
